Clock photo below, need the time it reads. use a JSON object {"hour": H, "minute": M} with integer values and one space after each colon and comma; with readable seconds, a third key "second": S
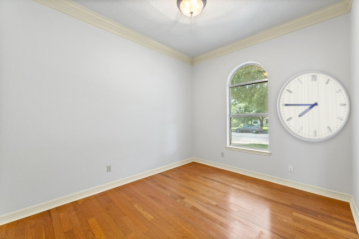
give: {"hour": 7, "minute": 45}
